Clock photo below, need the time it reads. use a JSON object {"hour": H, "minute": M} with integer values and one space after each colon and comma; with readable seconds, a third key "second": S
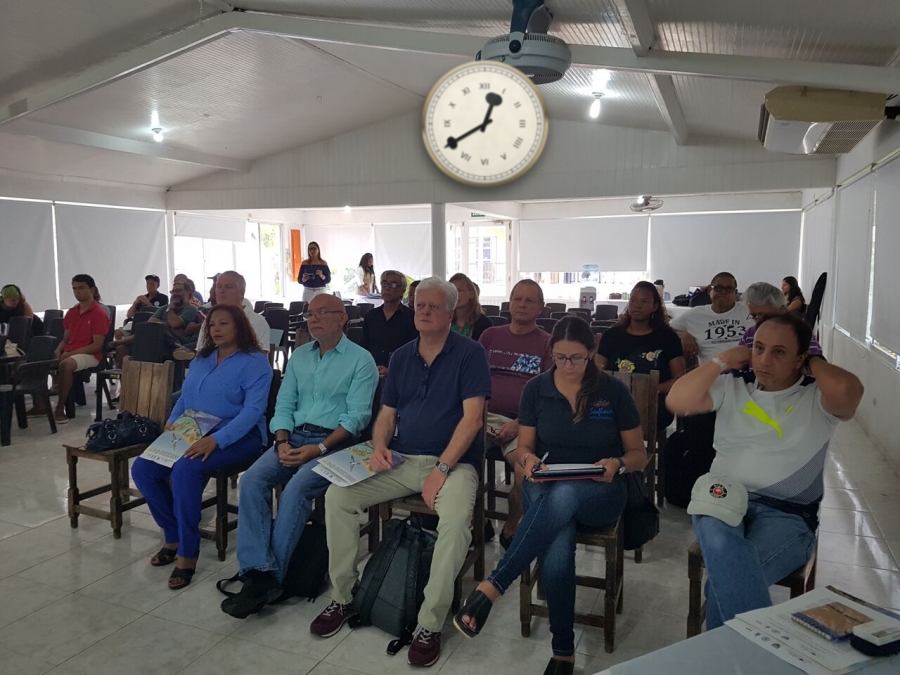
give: {"hour": 12, "minute": 40}
